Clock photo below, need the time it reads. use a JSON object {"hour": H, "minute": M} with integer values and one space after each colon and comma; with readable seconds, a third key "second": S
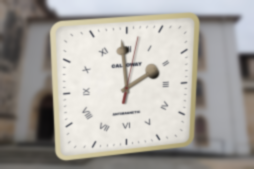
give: {"hour": 1, "minute": 59, "second": 2}
